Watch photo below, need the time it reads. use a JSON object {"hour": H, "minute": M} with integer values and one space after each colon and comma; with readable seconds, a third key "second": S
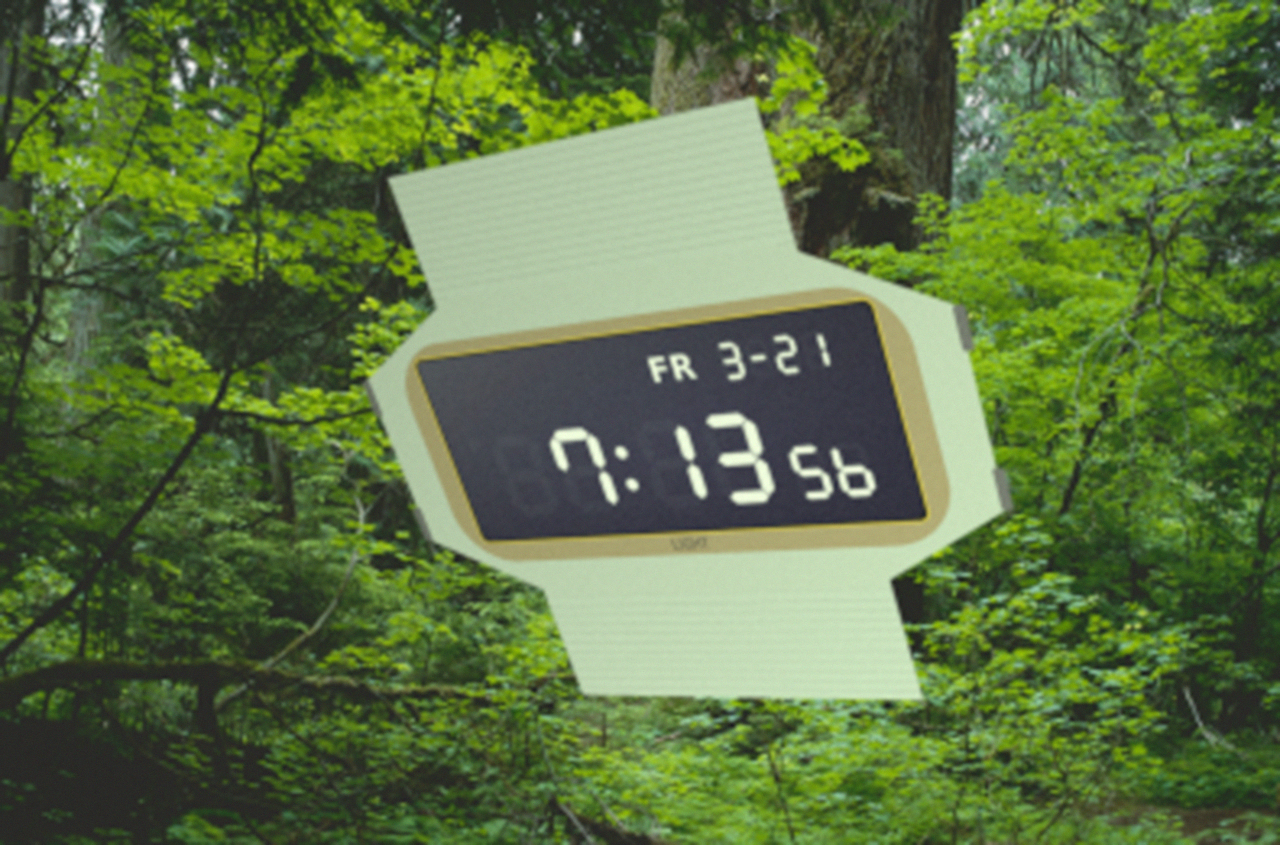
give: {"hour": 7, "minute": 13, "second": 56}
